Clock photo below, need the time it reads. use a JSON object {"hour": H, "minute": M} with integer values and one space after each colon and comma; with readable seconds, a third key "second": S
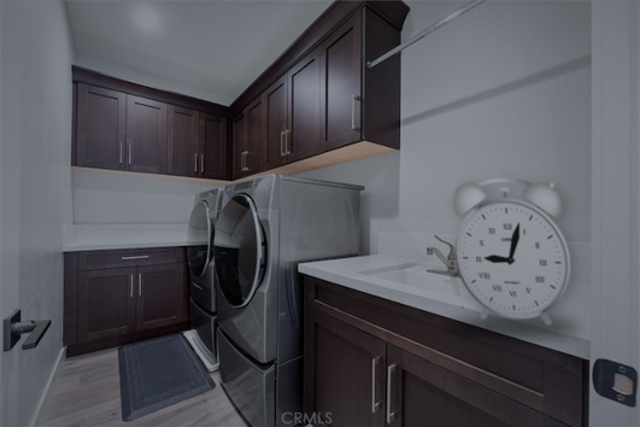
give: {"hour": 9, "minute": 3}
